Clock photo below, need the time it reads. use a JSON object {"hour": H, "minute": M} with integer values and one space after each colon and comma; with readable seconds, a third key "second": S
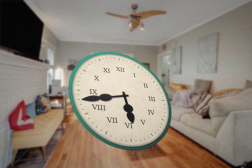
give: {"hour": 5, "minute": 43}
